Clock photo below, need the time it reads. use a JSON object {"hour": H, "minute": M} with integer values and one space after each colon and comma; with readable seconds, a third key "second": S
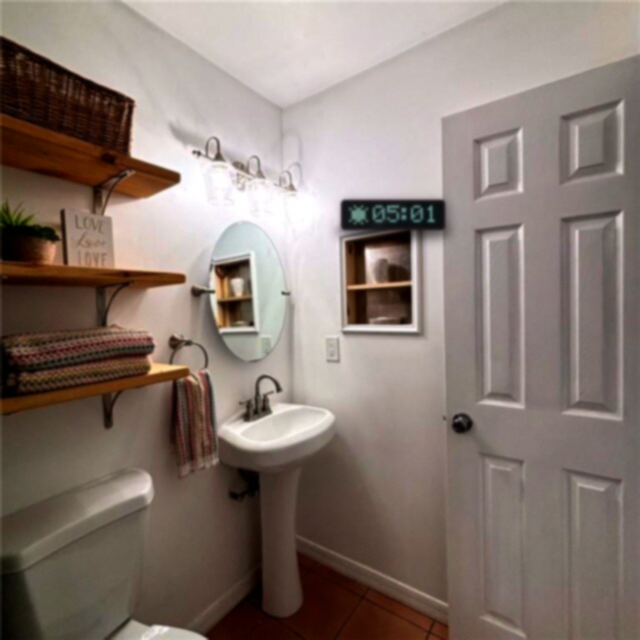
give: {"hour": 5, "minute": 1}
